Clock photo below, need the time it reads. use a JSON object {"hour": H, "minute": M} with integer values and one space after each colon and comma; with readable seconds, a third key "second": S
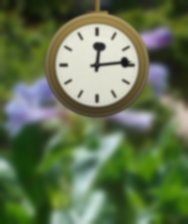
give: {"hour": 12, "minute": 14}
